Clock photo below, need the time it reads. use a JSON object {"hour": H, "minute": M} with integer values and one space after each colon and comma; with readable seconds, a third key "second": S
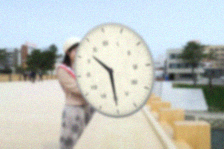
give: {"hour": 10, "minute": 30}
